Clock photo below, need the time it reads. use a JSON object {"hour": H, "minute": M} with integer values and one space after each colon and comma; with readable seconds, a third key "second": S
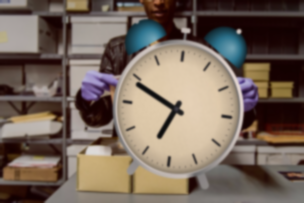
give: {"hour": 6, "minute": 49}
